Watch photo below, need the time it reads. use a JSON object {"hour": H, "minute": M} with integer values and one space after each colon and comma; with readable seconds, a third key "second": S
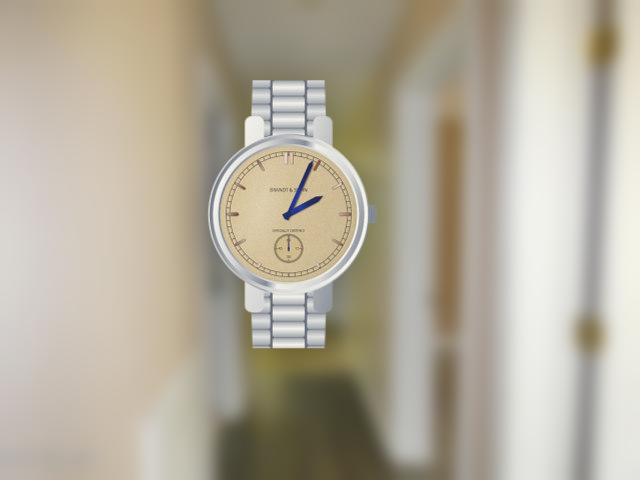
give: {"hour": 2, "minute": 4}
